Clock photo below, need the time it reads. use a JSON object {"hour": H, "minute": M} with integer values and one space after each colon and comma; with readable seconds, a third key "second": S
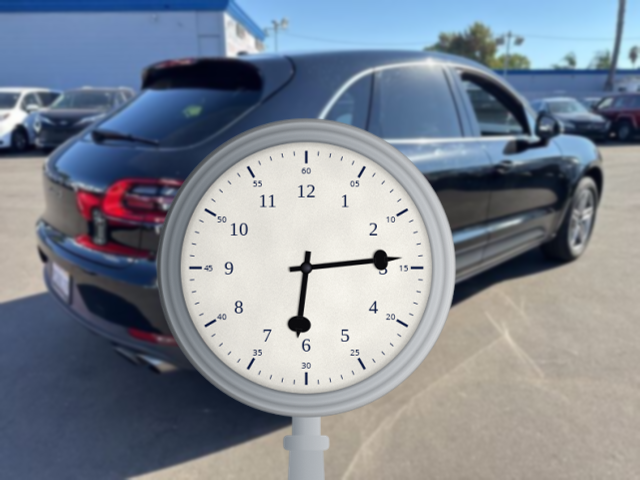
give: {"hour": 6, "minute": 14}
